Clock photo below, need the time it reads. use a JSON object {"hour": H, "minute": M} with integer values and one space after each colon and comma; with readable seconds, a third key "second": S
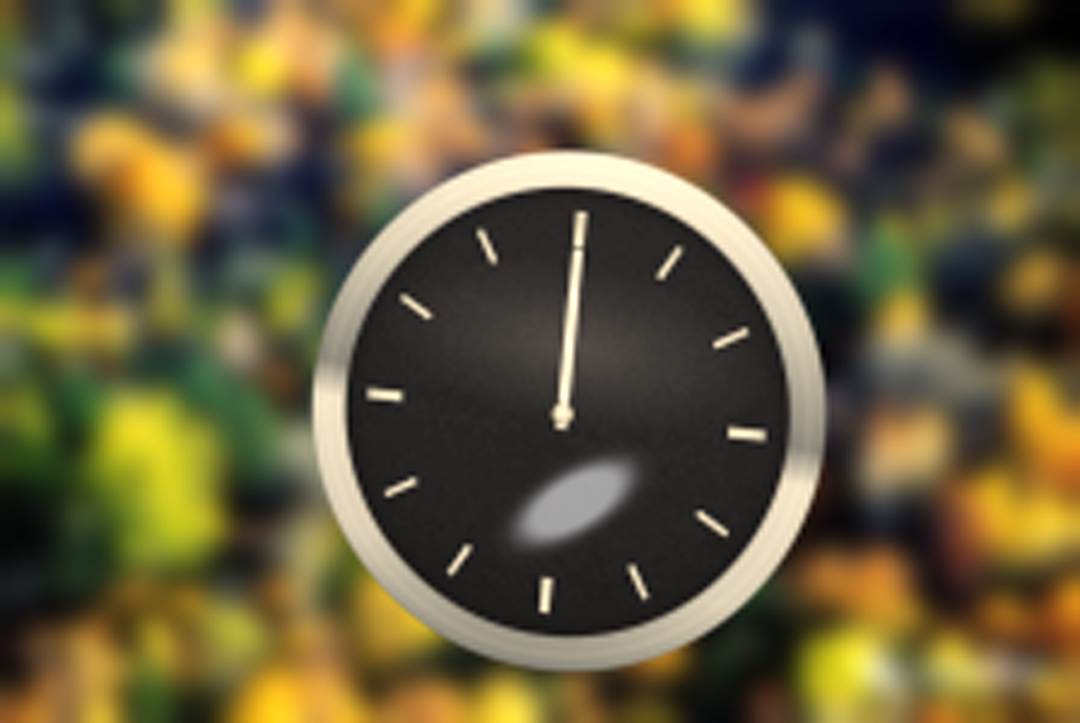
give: {"hour": 12, "minute": 0}
